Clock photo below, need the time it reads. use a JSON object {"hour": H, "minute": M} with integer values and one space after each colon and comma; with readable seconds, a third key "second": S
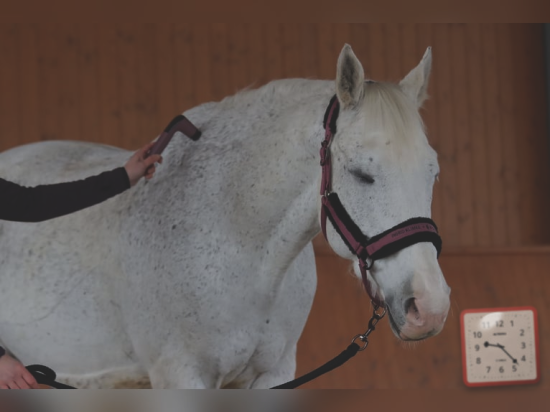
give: {"hour": 9, "minute": 23}
